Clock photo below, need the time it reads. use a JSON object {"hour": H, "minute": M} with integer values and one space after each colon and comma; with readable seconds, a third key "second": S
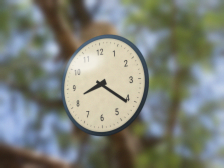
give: {"hour": 8, "minute": 21}
